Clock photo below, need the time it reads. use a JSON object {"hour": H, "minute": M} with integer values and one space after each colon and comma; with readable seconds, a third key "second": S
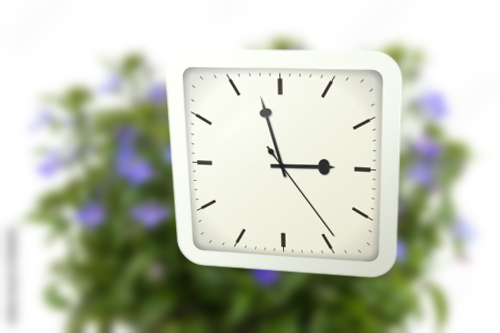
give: {"hour": 2, "minute": 57, "second": 24}
